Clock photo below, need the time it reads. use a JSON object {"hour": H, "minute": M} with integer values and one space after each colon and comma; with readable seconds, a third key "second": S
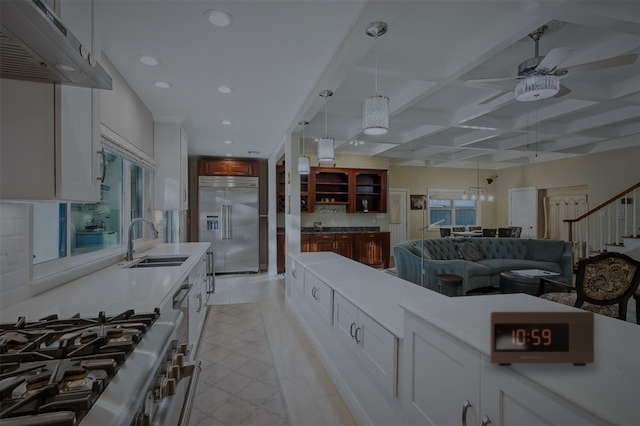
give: {"hour": 10, "minute": 59}
